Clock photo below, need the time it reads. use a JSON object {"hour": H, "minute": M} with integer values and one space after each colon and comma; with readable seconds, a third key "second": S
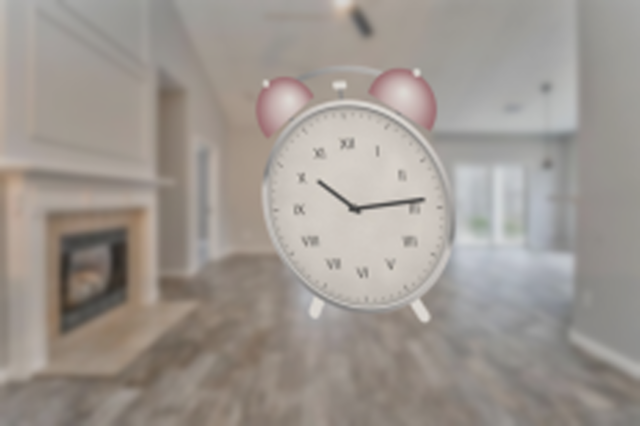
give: {"hour": 10, "minute": 14}
